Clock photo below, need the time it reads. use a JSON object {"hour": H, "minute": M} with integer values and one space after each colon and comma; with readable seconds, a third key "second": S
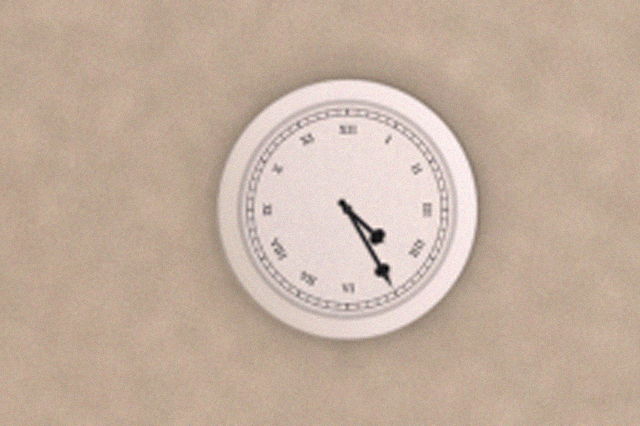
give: {"hour": 4, "minute": 25}
